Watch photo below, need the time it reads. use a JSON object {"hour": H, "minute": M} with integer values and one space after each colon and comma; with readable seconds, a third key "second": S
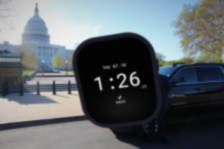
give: {"hour": 1, "minute": 26}
